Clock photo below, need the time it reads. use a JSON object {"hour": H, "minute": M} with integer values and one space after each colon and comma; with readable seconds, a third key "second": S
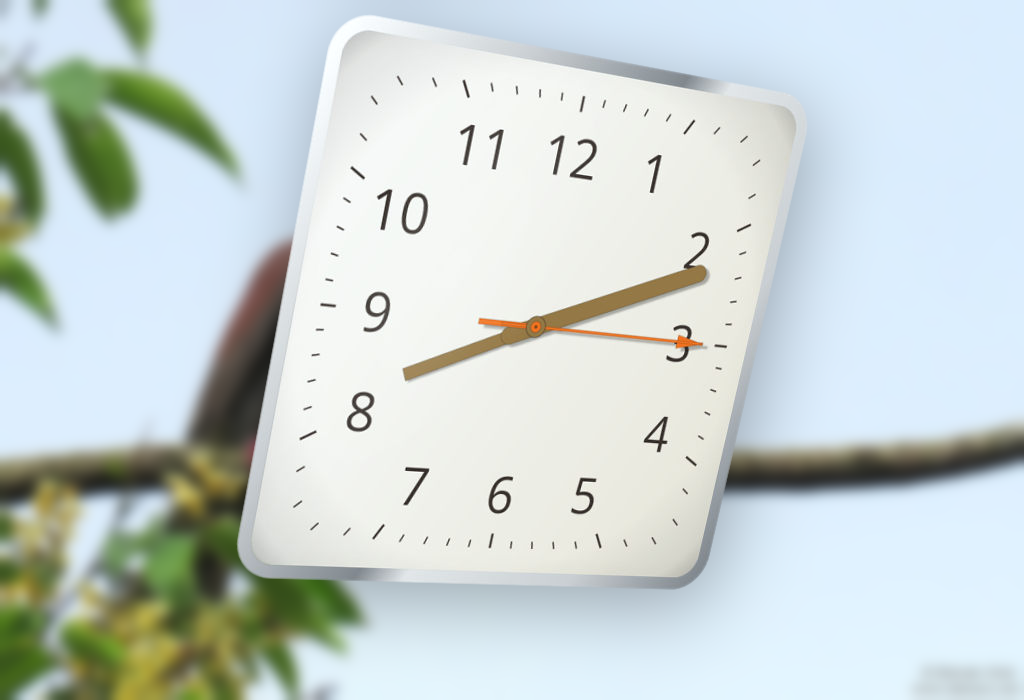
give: {"hour": 8, "minute": 11, "second": 15}
